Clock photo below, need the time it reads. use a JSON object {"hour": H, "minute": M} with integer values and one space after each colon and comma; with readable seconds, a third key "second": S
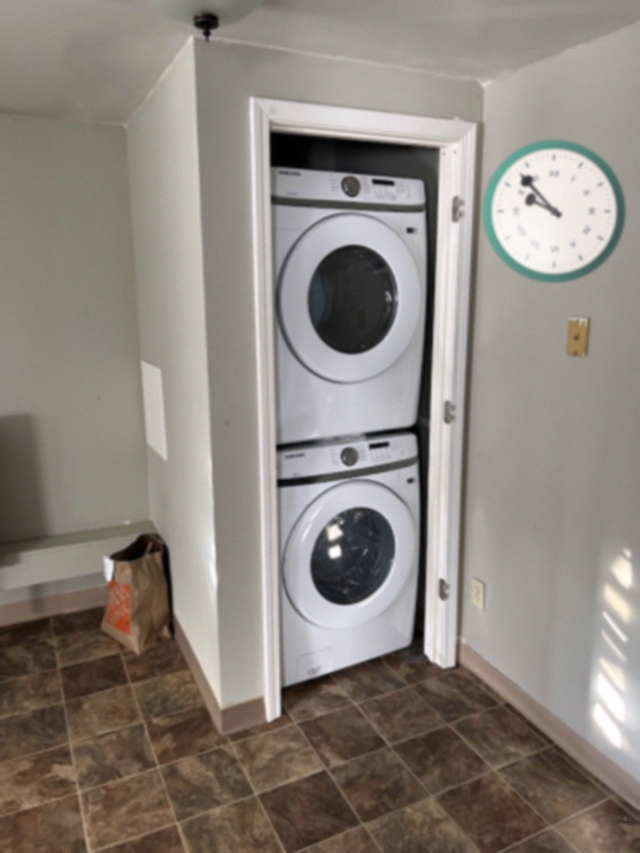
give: {"hour": 9, "minute": 53}
